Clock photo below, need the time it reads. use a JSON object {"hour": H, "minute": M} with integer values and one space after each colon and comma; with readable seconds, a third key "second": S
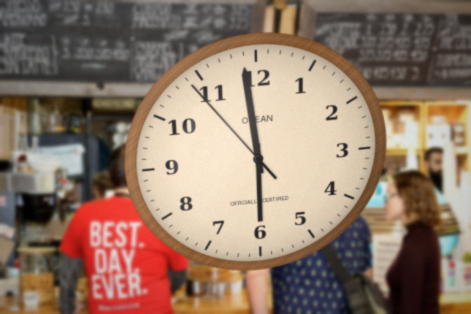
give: {"hour": 5, "minute": 58, "second": 54}
